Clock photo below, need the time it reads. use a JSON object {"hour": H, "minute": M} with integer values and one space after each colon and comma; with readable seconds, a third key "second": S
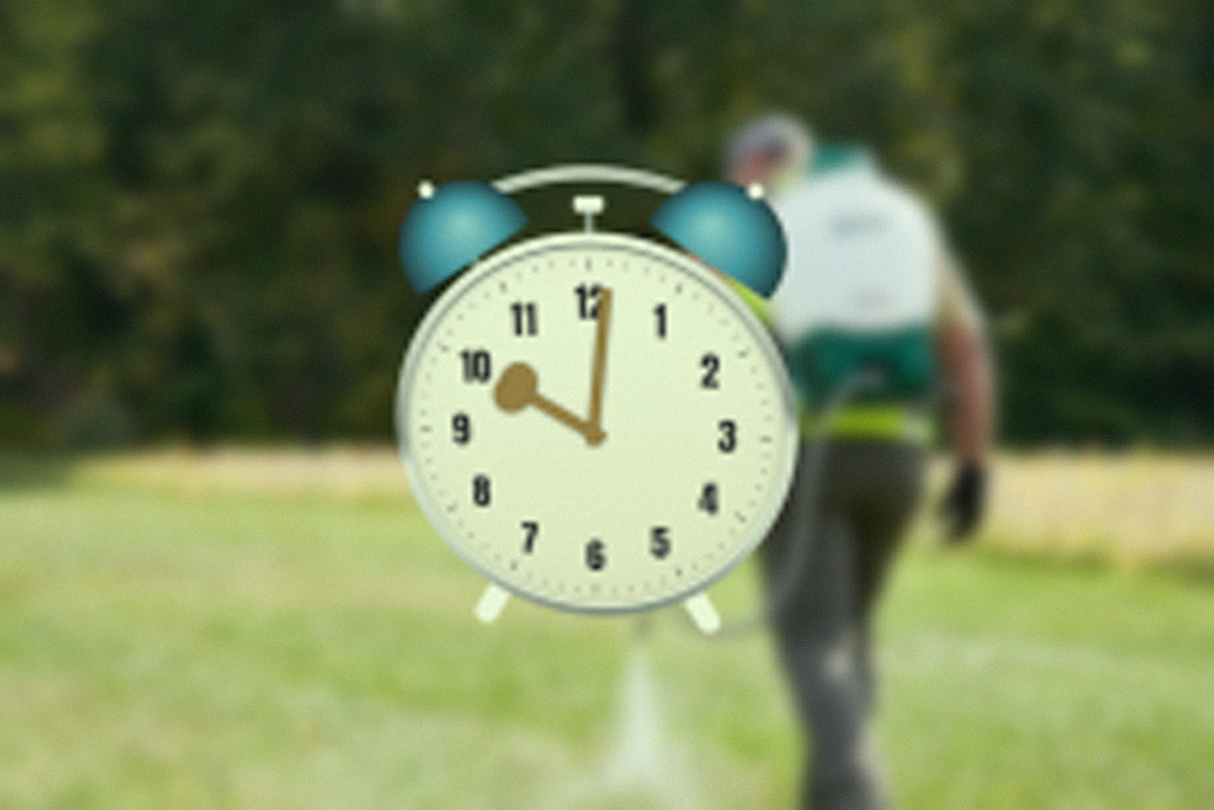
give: {"hour": 10, "minute": 1}
